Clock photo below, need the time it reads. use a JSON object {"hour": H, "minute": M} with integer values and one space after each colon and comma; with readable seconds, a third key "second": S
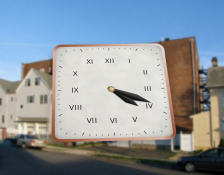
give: {"hour": 4, "minute": 19}
